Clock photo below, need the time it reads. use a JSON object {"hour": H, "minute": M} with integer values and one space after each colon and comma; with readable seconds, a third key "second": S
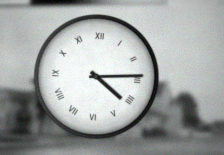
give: {"hour": 4, "minute": 14}
